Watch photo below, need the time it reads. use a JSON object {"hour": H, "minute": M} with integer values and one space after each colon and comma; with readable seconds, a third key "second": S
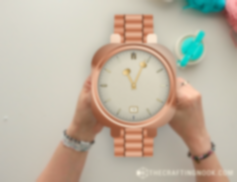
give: {"hour": 11, "minute": 4}
